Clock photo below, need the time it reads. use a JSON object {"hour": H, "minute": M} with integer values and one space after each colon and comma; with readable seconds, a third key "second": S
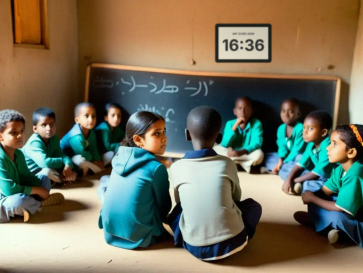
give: {"hour": 16, "minute": 36}
